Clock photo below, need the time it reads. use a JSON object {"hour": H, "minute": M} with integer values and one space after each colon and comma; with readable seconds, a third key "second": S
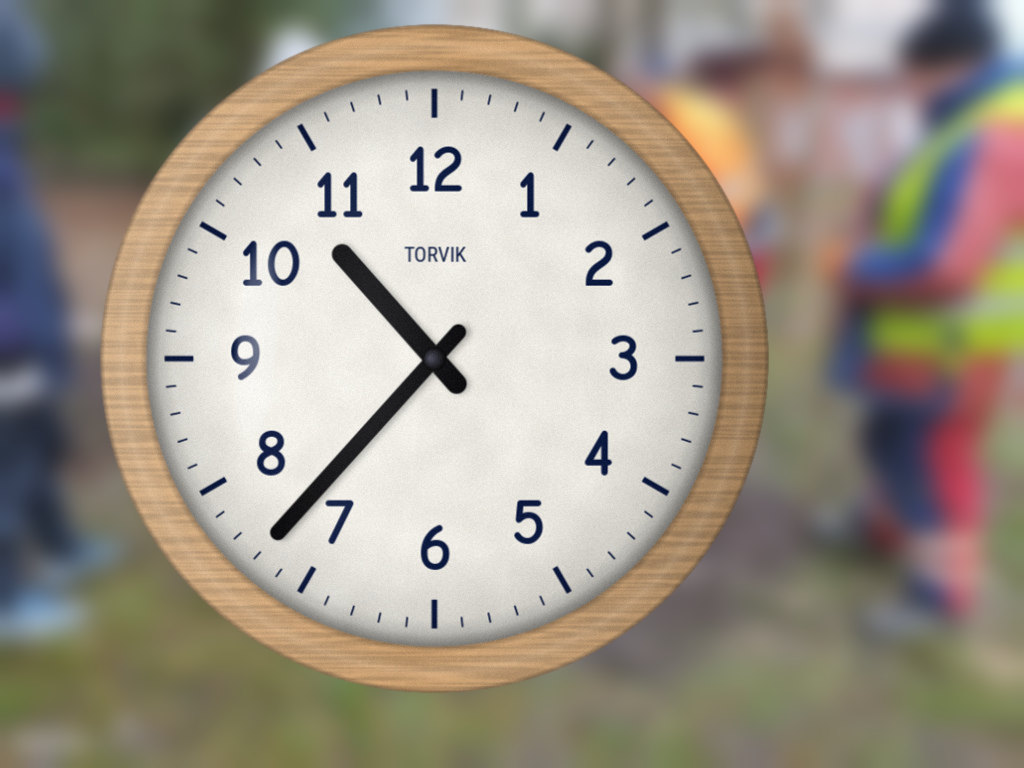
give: {"hour": 10, "minute": 37}
